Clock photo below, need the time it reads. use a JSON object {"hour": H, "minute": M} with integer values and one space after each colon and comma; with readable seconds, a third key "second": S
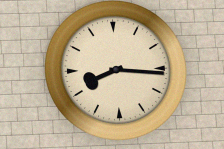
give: {"hour": 8, "minute": 16}
